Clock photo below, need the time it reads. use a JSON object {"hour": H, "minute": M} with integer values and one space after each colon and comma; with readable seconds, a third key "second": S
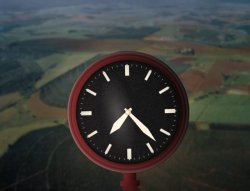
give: {"hour": 7, "minute": 23}
